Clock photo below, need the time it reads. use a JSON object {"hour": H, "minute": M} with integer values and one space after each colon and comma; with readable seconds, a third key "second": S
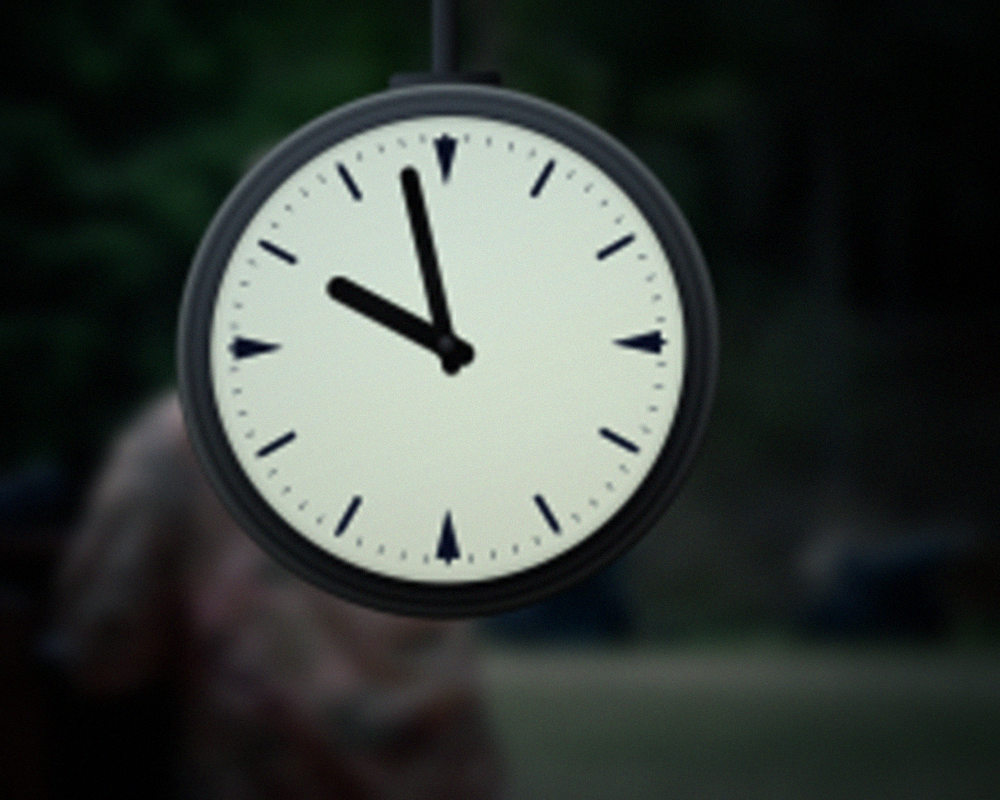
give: {"hour": 9, "minute": 58}
